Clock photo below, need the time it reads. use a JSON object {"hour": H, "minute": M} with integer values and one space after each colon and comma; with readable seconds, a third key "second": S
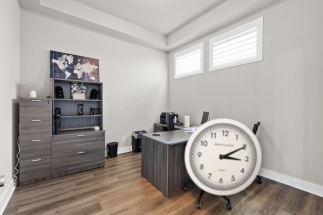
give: {"hour": 3, "minute": 10}
